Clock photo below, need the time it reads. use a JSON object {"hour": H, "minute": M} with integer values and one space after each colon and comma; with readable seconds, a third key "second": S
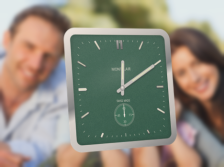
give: {"hour": 12, "minute": 10}
